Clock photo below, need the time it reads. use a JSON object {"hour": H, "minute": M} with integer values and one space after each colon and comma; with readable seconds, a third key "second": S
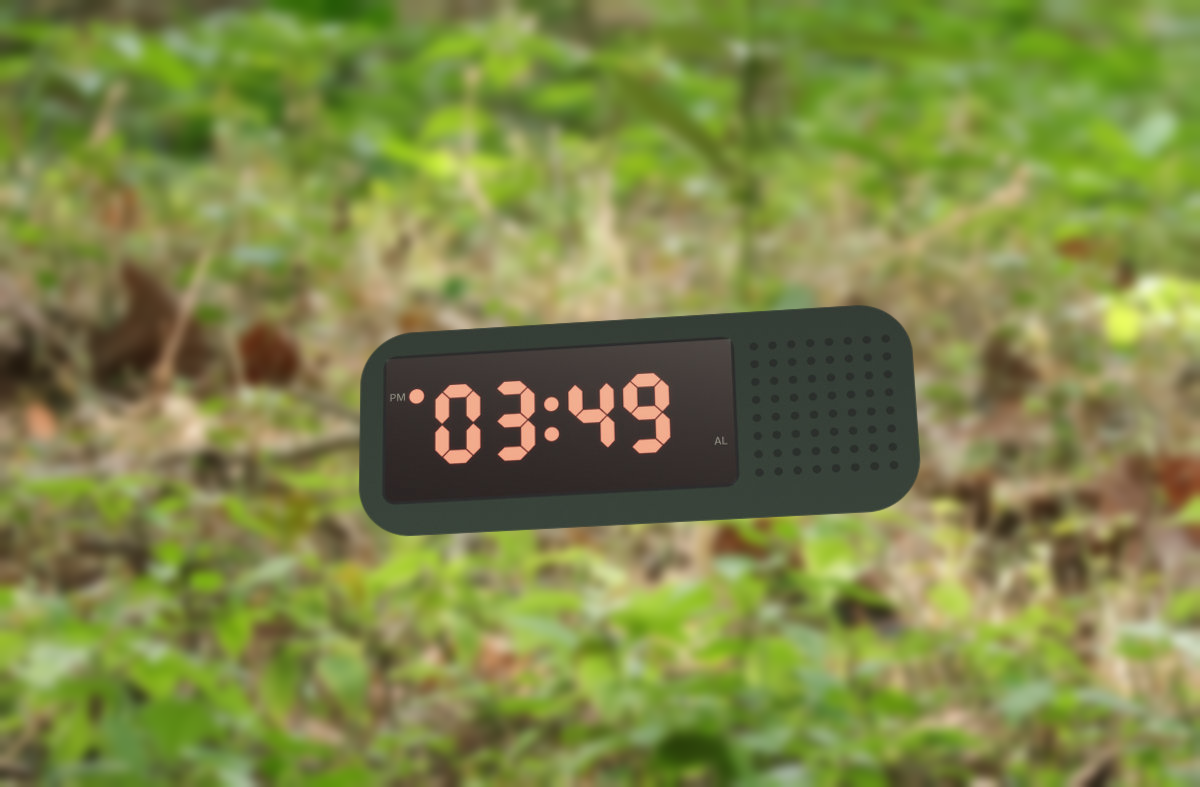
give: {"hour": 3, "minute": 49}
